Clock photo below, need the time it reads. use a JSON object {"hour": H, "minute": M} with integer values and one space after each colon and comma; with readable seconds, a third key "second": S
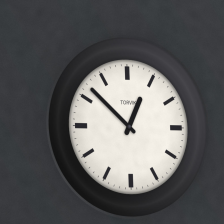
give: {"hour": 12, "minute": 52}
